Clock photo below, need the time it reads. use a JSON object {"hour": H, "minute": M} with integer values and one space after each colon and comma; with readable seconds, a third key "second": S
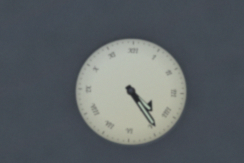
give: {"hour": 4, "minute": 24}
